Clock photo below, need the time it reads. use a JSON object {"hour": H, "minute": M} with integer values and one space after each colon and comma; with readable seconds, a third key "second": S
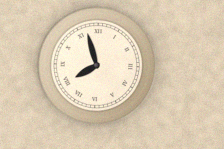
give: {"hour": 7, "minute": 57}
